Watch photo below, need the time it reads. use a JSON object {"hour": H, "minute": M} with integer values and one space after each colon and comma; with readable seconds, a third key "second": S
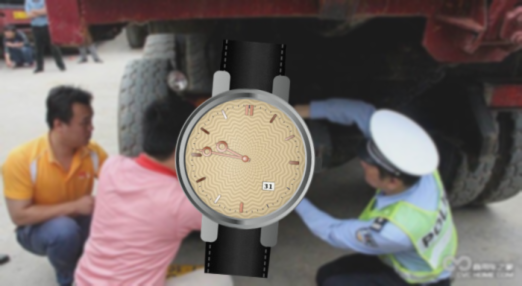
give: {"hour": 9, "minute": 46}
